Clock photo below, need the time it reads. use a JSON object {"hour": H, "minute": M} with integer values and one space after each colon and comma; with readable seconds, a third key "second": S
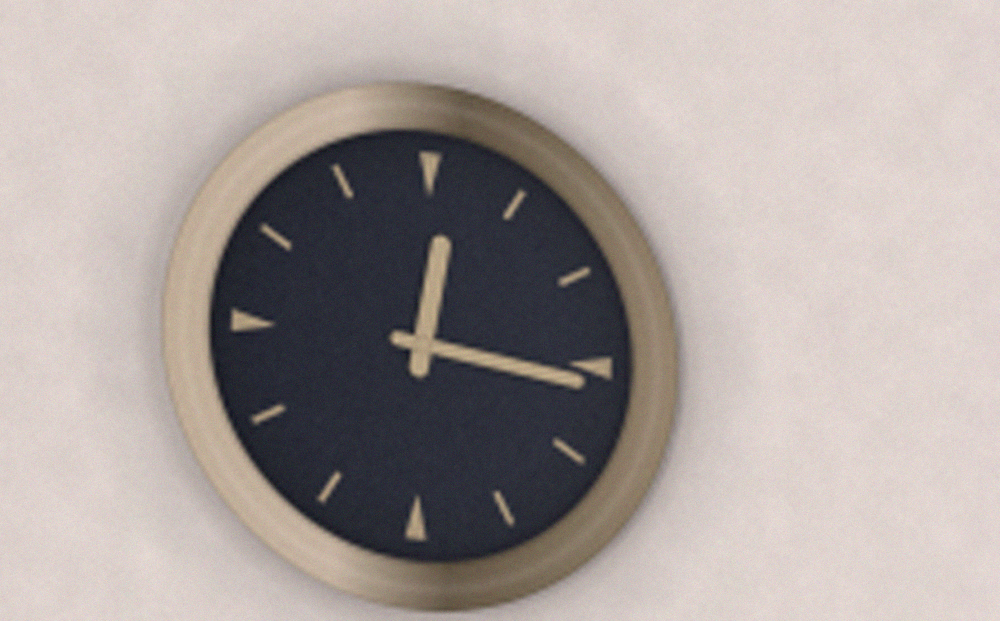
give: {"hour": 12, "minute": 16}
